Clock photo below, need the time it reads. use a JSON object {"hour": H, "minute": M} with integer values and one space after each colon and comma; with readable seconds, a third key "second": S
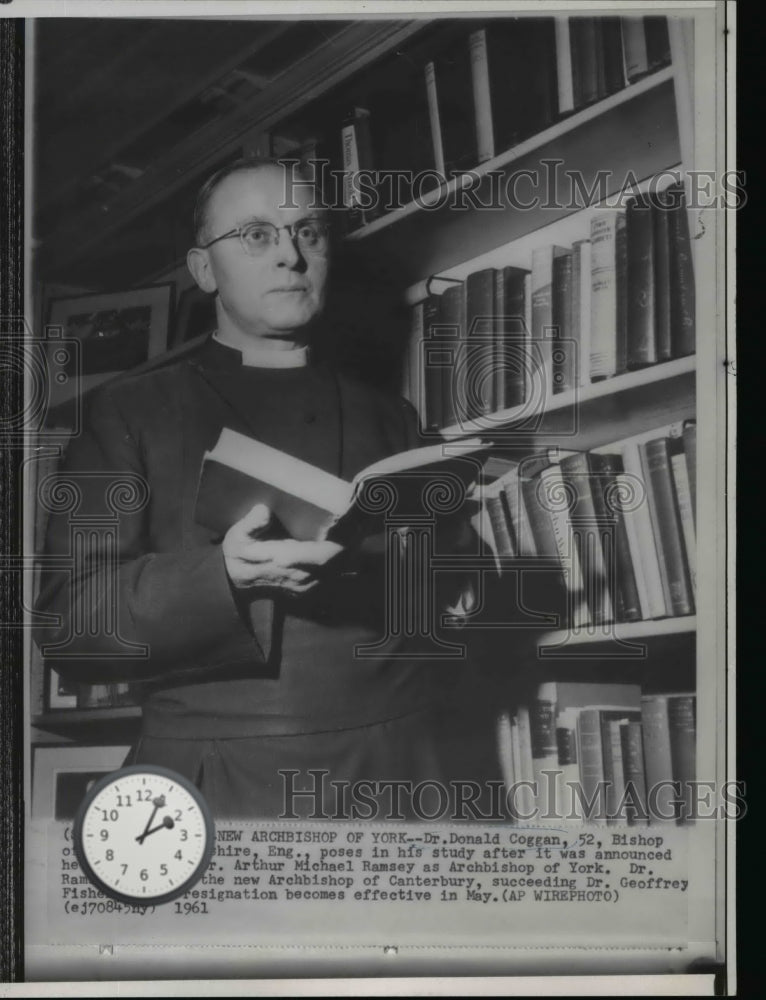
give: {"hour": 2, "minute": 4}
